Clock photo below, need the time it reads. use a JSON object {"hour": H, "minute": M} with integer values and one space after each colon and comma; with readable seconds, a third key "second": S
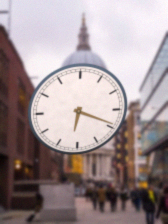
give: {"hour": 6, "minute": 19}
